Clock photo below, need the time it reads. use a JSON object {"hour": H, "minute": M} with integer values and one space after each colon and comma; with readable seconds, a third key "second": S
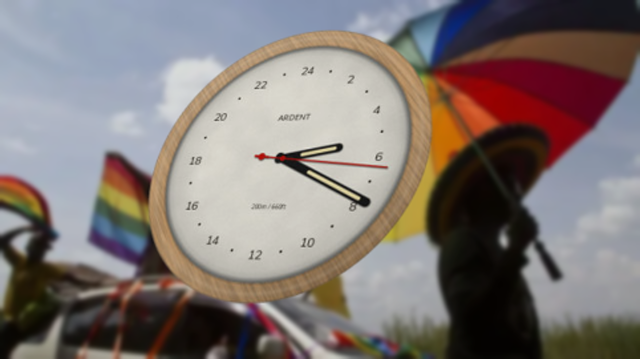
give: {"hour": 5, "minute": 19, "second": 16}
